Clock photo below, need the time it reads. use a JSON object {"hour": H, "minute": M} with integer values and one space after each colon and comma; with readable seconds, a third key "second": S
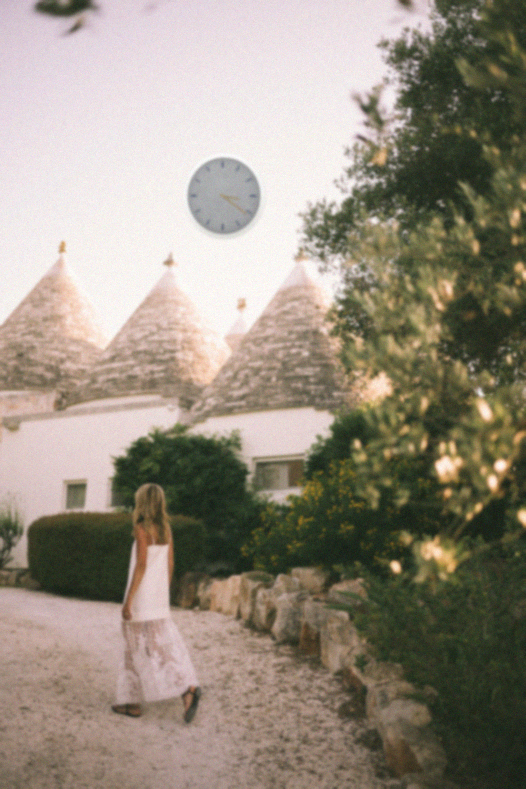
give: {"hour": 3, "minute": 21}
